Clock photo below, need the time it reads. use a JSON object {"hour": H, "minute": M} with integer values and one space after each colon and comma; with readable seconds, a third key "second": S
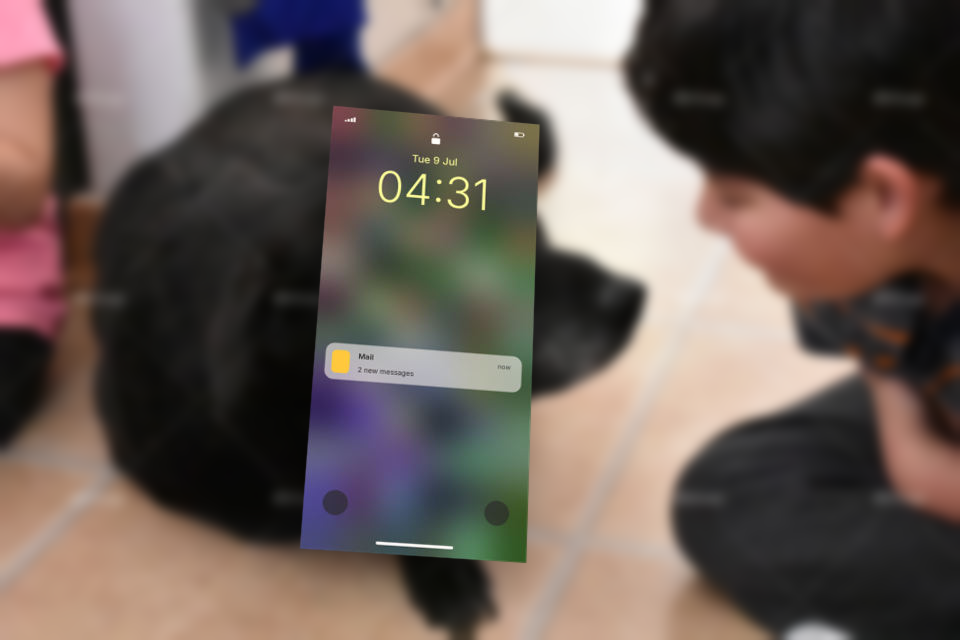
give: {"hour": 4, "minute": 31}
